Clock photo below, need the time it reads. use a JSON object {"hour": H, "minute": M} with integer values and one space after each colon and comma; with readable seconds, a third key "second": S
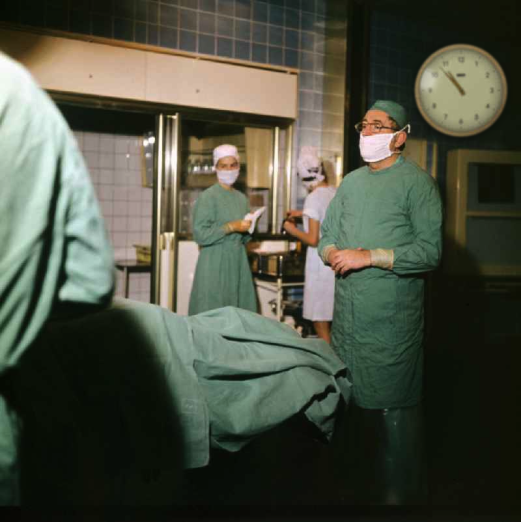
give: {"hour": 10, "minute": 53}
